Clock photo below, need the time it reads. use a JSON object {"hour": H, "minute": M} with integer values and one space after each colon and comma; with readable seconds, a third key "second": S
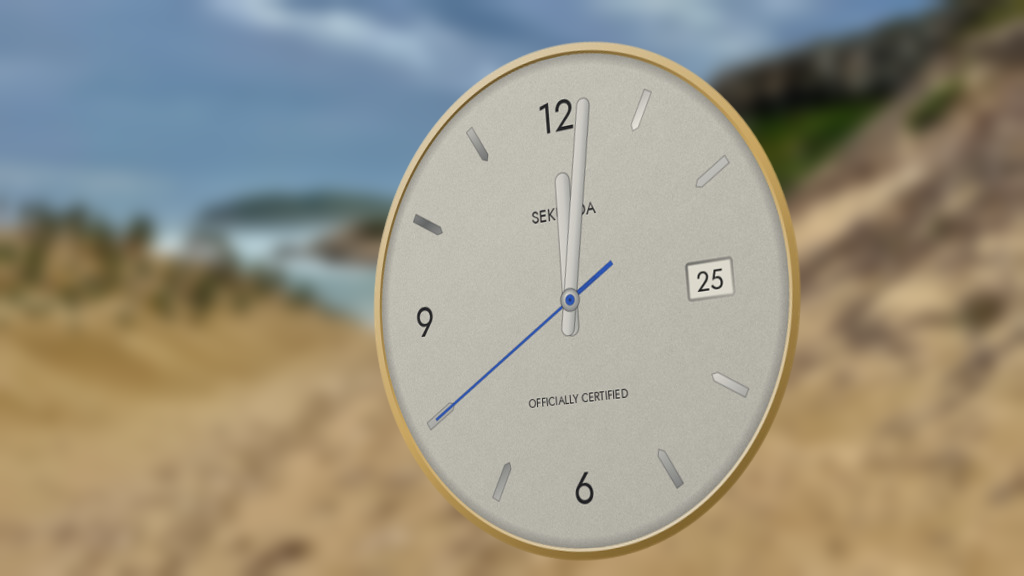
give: {"hour": 12, "minute": 1, "second": 40}
